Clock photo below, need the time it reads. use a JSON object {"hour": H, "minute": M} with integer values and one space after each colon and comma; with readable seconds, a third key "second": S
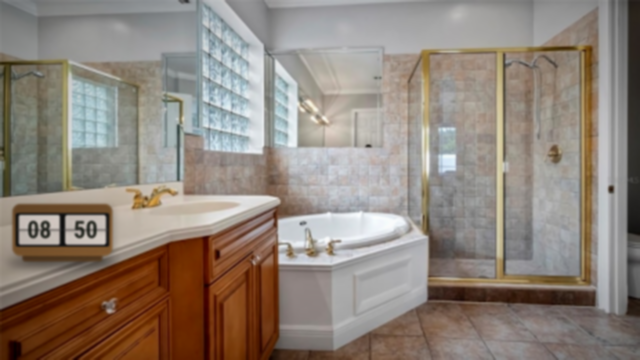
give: {"hour": 8, "minute": 50}
